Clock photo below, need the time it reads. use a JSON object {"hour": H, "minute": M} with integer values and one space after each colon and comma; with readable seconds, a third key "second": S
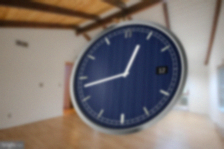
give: {"hour": 12, "minute": 43}
